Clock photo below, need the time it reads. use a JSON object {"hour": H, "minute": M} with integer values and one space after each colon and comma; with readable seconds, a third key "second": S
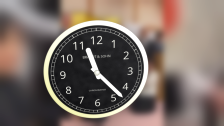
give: {"hour": 11, "minute": 23}
